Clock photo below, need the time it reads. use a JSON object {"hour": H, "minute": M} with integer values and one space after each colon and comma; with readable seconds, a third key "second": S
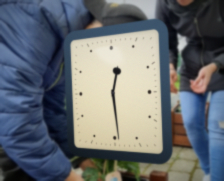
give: {"hour": 12, "minute": 29}
